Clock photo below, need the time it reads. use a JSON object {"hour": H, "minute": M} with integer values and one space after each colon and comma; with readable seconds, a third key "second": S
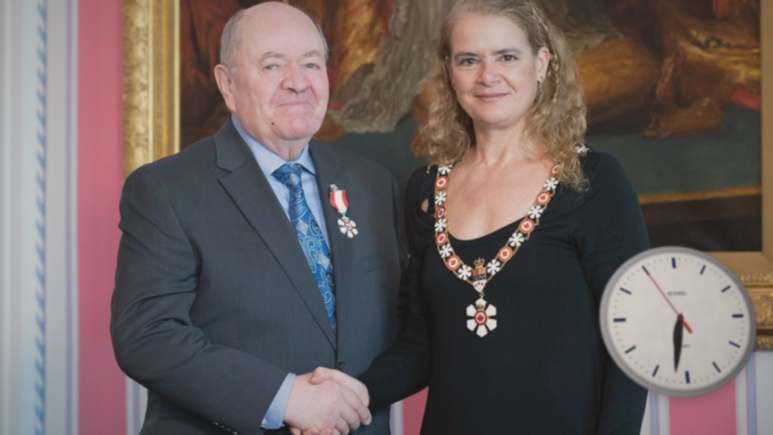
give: {"hour": 6, "minute": 31, "second": 55}
